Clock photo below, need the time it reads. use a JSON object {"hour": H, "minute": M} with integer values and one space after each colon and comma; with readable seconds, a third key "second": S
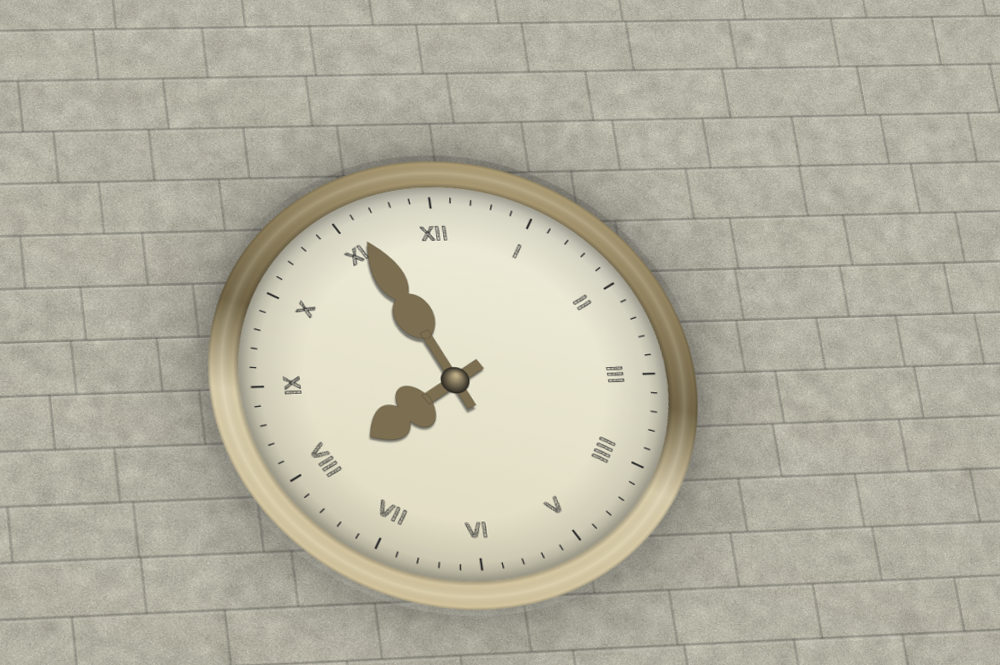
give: {"hour": 7, "minute": 56}
